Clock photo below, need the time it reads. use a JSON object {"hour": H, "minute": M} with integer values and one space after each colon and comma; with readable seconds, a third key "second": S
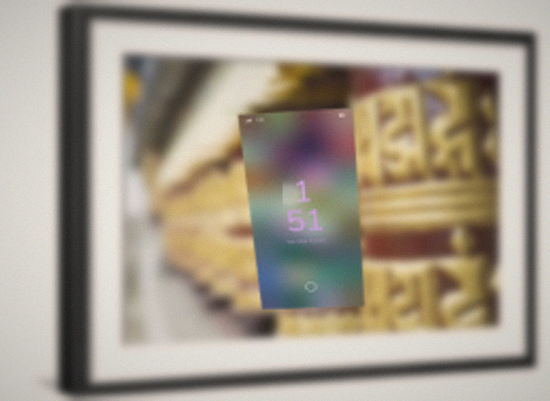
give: {"hour": 1, "minute": 51}
